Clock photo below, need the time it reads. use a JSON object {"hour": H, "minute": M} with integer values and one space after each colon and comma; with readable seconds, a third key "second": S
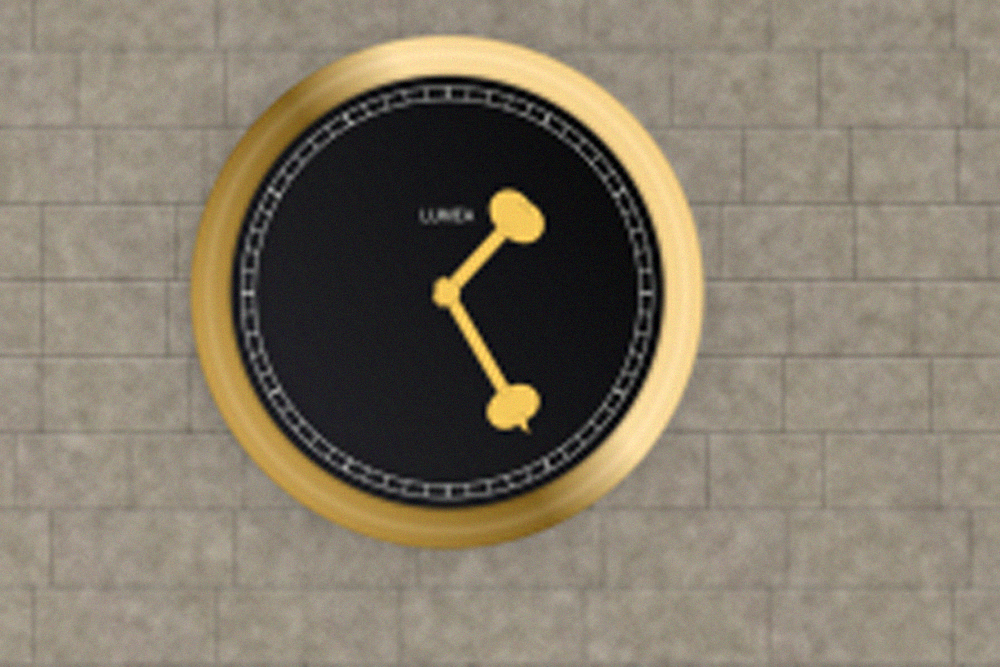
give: {"hour": 1, "minute": 25}
